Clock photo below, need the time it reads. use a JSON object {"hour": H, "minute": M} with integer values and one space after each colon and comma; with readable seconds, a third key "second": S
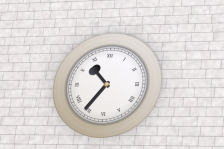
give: {"hour": 10, "minute": 36}
